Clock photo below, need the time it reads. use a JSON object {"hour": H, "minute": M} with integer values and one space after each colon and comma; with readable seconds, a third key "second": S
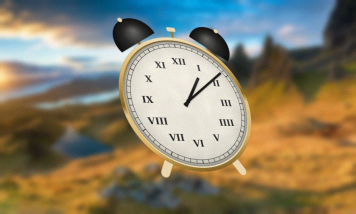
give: {"hour": 1, "minute": 9}
